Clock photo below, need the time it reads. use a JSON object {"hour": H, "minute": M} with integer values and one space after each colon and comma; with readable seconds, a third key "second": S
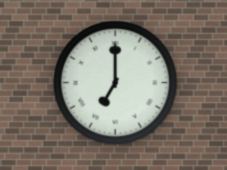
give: {"hour": 7, "minute": 0}
